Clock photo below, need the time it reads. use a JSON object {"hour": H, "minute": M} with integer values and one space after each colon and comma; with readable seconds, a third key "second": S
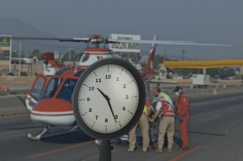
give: {"hour": 10, "minute": 26}
